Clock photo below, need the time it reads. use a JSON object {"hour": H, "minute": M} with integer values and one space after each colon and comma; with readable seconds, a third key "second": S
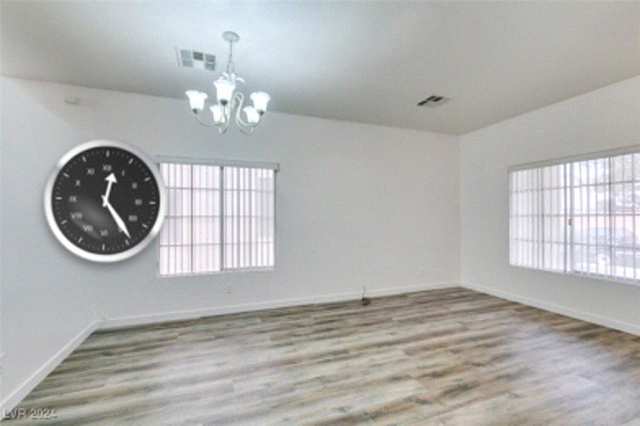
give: {"hour": 12, "minute": 24}
